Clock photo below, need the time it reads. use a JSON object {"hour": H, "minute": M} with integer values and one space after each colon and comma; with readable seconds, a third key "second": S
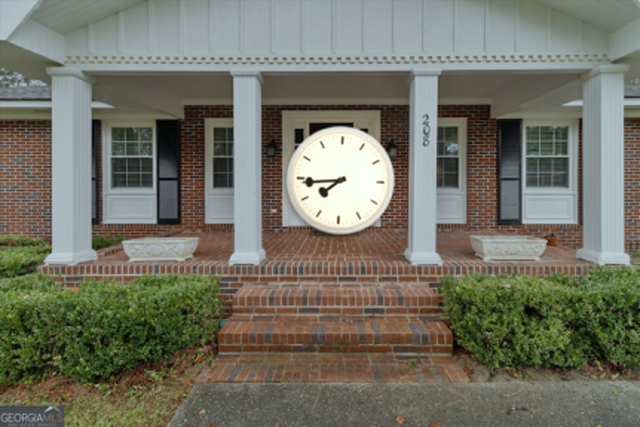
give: {"hour": 7, "minute": 44}
